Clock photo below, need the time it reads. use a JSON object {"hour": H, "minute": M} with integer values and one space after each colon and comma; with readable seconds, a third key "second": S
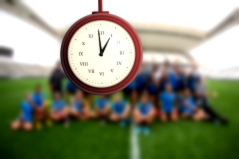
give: {"hour": 12, "minute": 59}
